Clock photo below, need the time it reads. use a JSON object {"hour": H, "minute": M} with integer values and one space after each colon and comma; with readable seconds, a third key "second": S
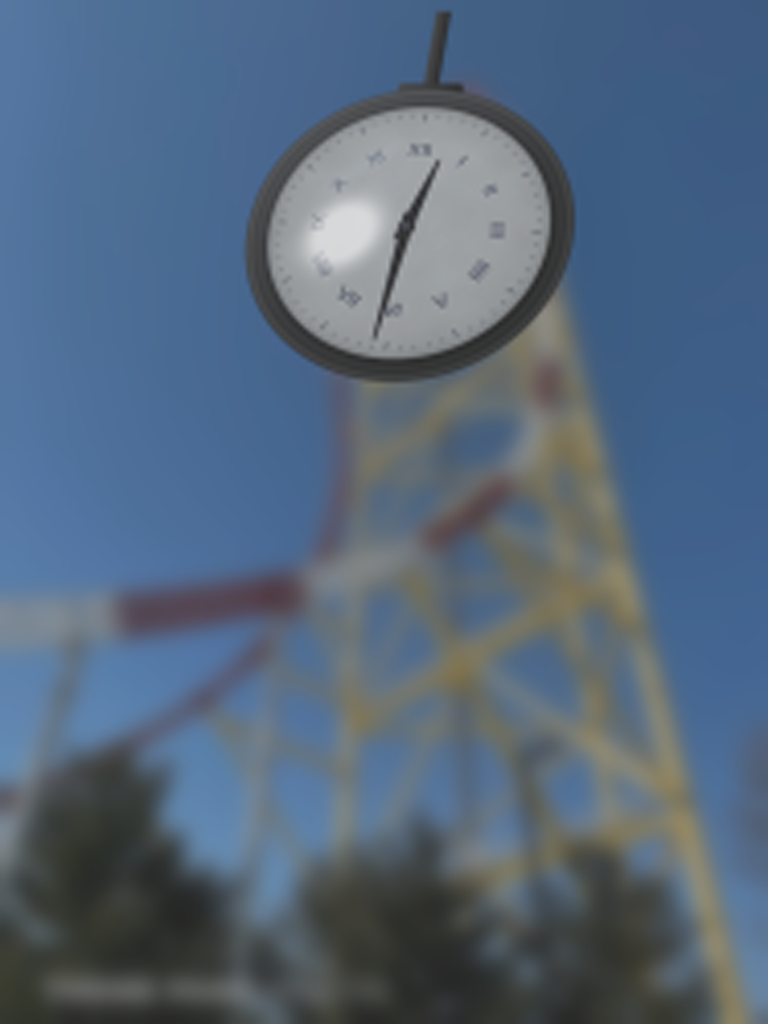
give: {"hour": 12, "minute": 31}
